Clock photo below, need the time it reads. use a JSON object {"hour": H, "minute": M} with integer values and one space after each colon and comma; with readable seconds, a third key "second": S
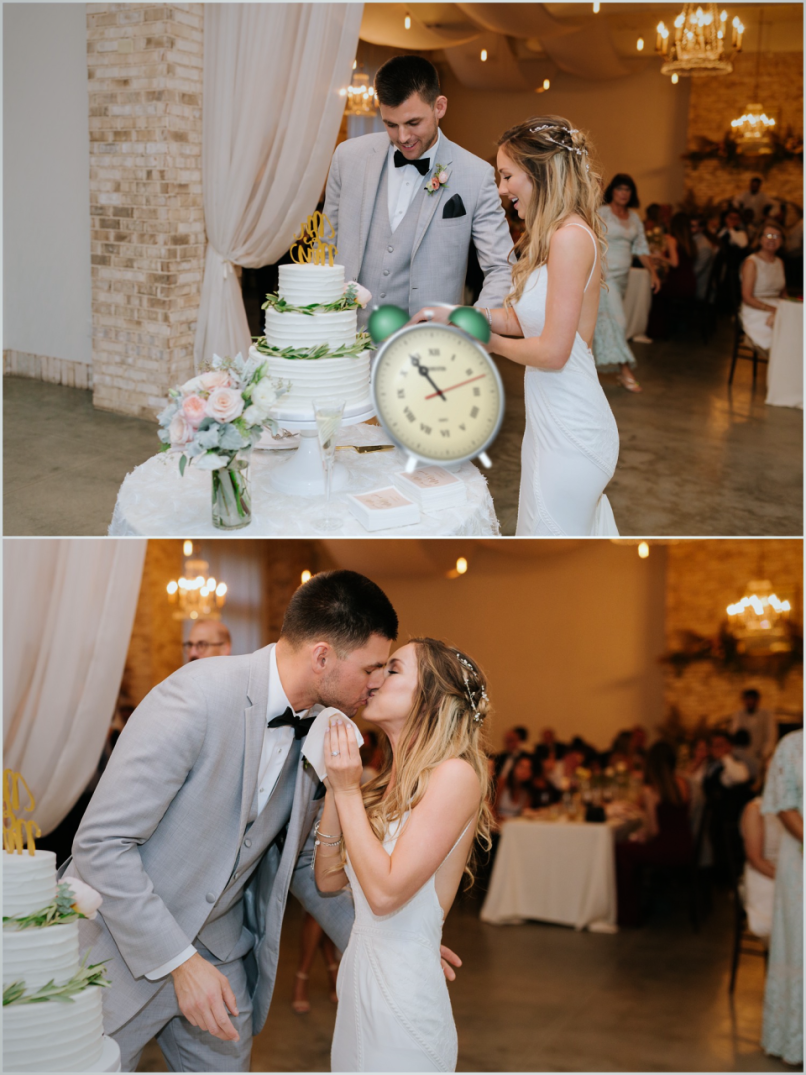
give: {"hour": 10, "minute": 54, "second": 12}
